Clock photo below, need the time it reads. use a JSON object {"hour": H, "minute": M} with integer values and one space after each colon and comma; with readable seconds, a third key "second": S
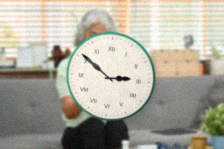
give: {"hour": 2, "minute": 51}
